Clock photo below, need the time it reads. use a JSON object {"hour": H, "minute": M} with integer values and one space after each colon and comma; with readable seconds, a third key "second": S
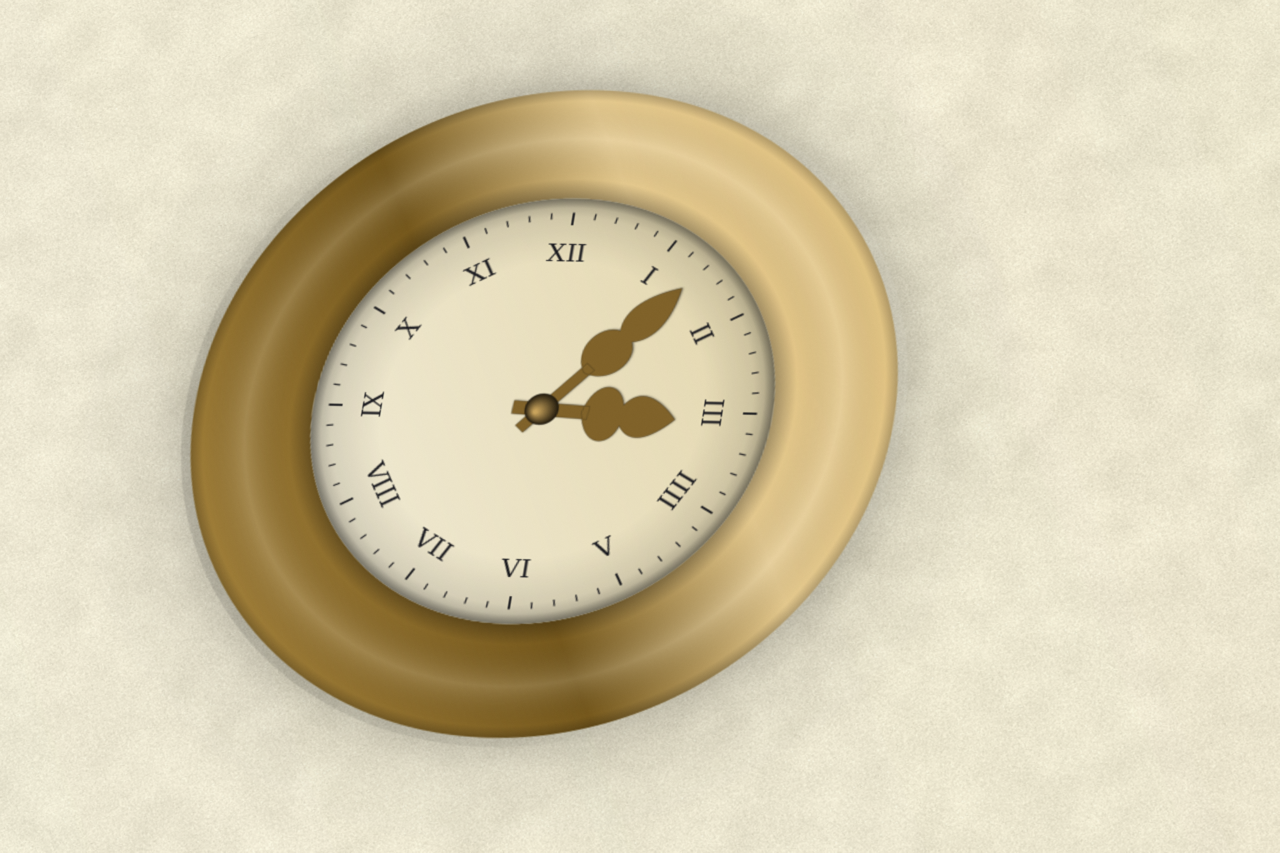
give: {"hour": 3, "minute": 7}
